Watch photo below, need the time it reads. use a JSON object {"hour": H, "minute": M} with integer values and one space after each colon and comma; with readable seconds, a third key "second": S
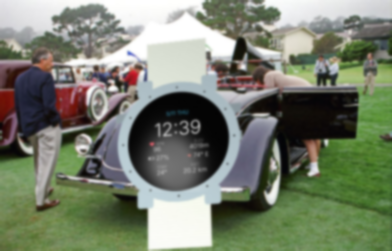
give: {"hour": 12, "minute": 39}
